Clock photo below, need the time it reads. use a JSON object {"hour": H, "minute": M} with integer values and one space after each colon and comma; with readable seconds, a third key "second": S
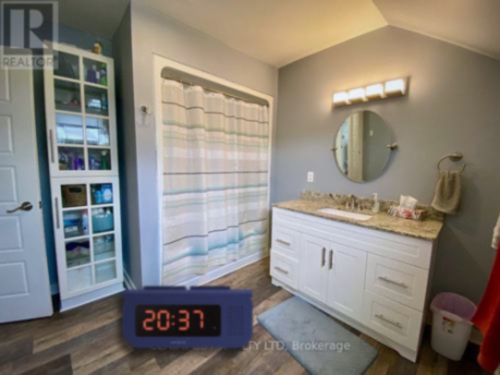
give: {"hour": 20, "minute": 37}
